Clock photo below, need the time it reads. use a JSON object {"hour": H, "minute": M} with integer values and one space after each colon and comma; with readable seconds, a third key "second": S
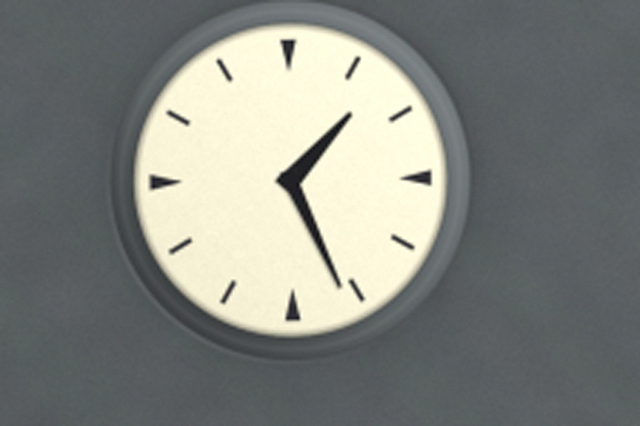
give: {"hour": 1, "minute": 26}
